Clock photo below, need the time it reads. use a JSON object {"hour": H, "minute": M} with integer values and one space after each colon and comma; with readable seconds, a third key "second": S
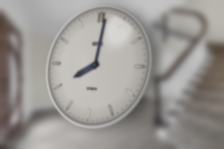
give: {"hour": 8, "minute": 1}
